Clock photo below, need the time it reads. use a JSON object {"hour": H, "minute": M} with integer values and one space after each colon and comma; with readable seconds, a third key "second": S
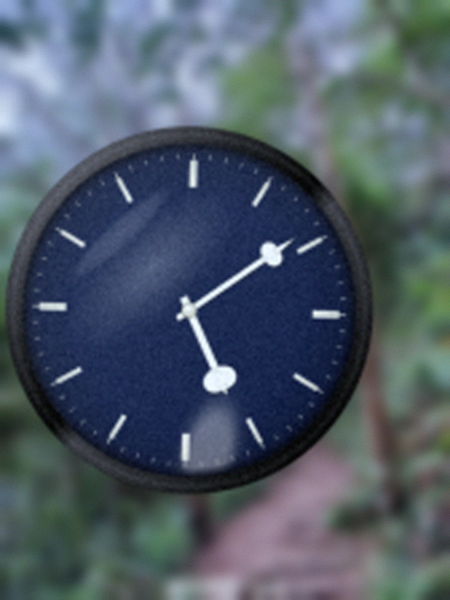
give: {"hour": 5, "minute": 9}
